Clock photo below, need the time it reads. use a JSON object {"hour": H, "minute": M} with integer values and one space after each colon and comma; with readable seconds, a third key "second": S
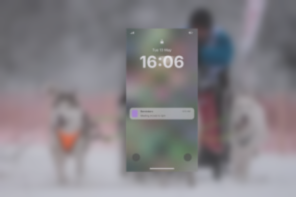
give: {"hour": 16, "minute": 6}
